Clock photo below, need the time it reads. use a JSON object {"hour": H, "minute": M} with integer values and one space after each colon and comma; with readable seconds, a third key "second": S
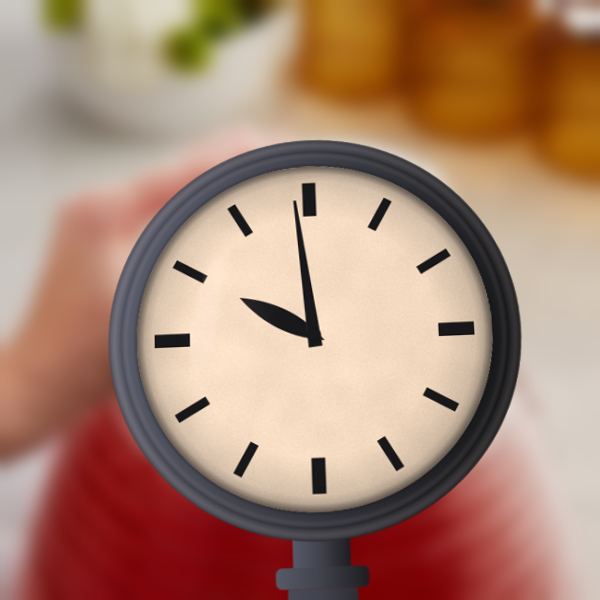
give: {"hour": 9, "minute": 59}
